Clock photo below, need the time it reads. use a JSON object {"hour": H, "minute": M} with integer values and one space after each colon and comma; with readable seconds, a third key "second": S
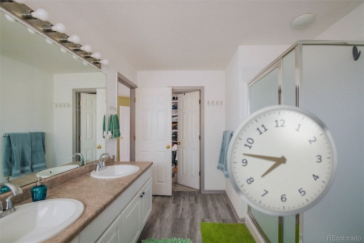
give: {"hour": 7, "minute": 47}
